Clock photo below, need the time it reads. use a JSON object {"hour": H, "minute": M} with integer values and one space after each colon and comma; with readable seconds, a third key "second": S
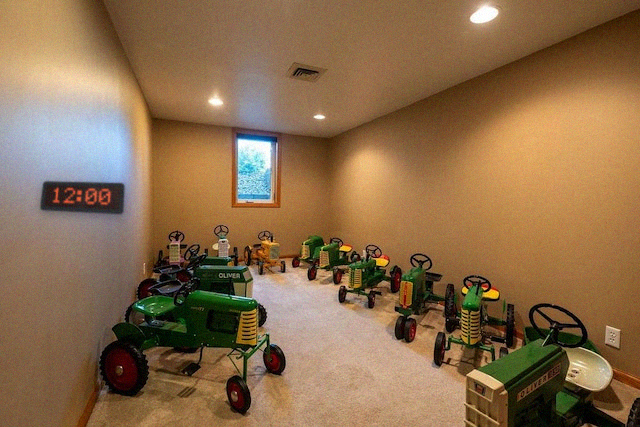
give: {"hour": 12, "minute": 0}
